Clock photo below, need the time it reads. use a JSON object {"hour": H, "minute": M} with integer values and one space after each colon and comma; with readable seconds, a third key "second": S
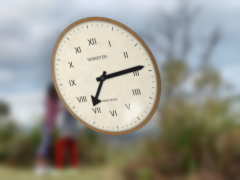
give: {"hour": 7, "minute": 14}
